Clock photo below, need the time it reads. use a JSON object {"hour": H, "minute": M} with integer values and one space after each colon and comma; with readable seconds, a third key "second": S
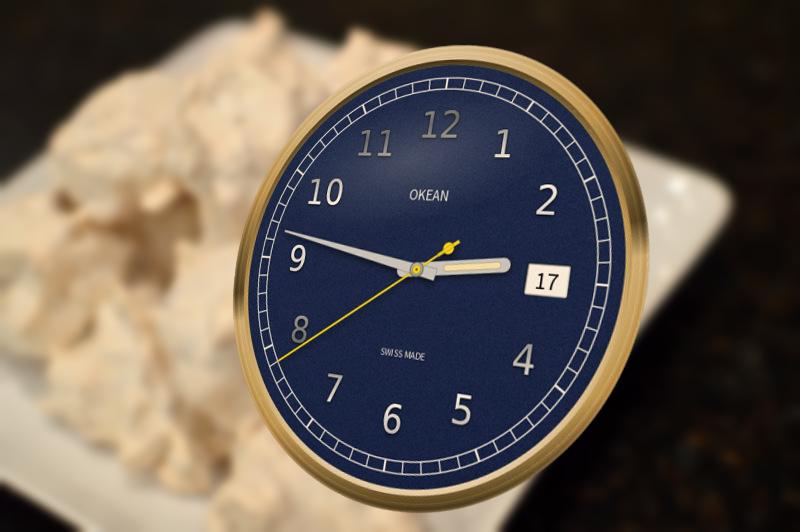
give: {"hour": 2, "minute": 46, "second": 39}
